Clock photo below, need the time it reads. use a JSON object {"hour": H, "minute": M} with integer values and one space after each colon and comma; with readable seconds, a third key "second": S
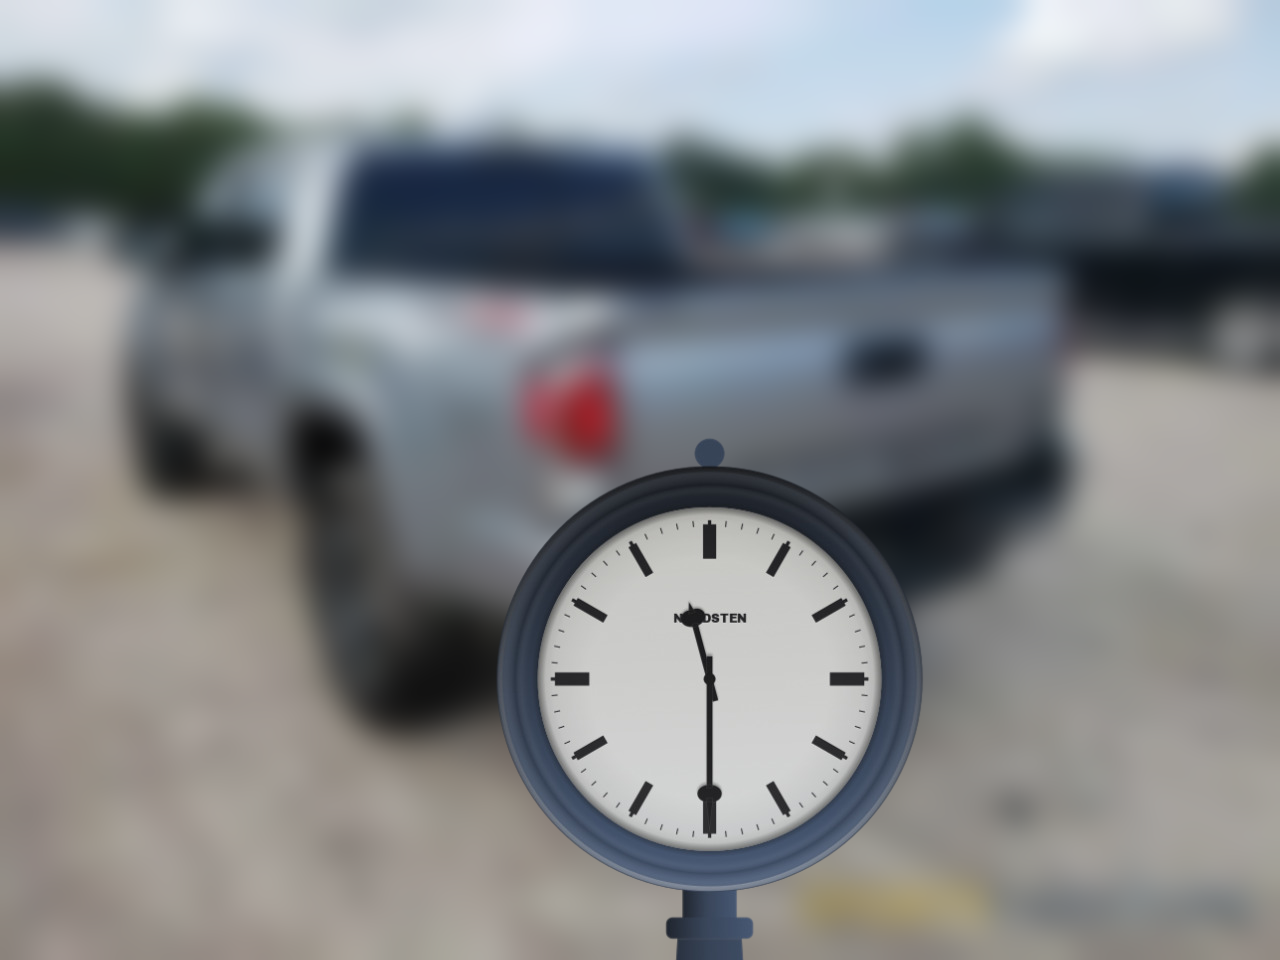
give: {"hour": 11, "minute": 30}
